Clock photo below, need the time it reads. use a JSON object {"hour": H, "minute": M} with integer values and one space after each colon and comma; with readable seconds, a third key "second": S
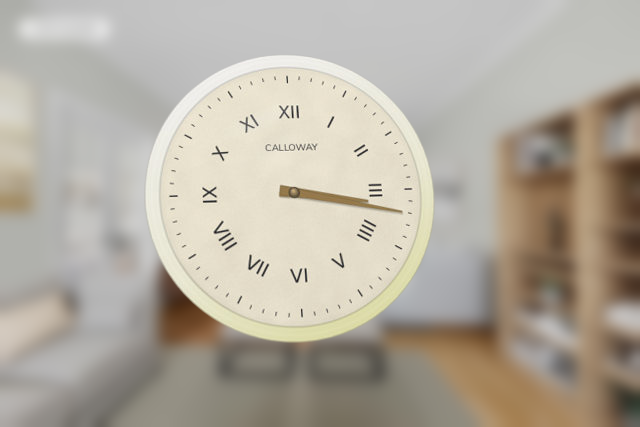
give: {"hour": 3, "minute": 17}
